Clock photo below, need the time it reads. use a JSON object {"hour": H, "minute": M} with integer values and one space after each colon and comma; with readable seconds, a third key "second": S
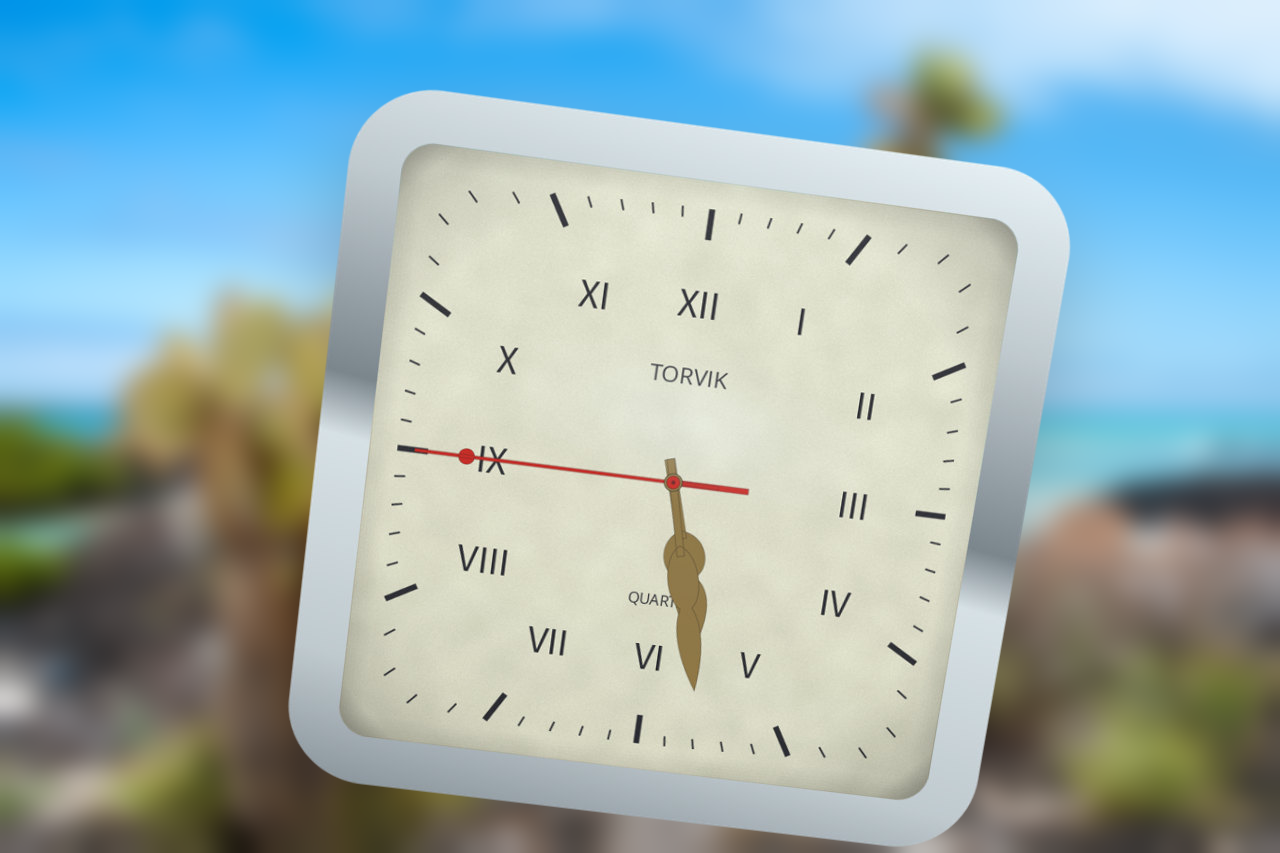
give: {"hour": 5, "minute": 27, "second": 45}
